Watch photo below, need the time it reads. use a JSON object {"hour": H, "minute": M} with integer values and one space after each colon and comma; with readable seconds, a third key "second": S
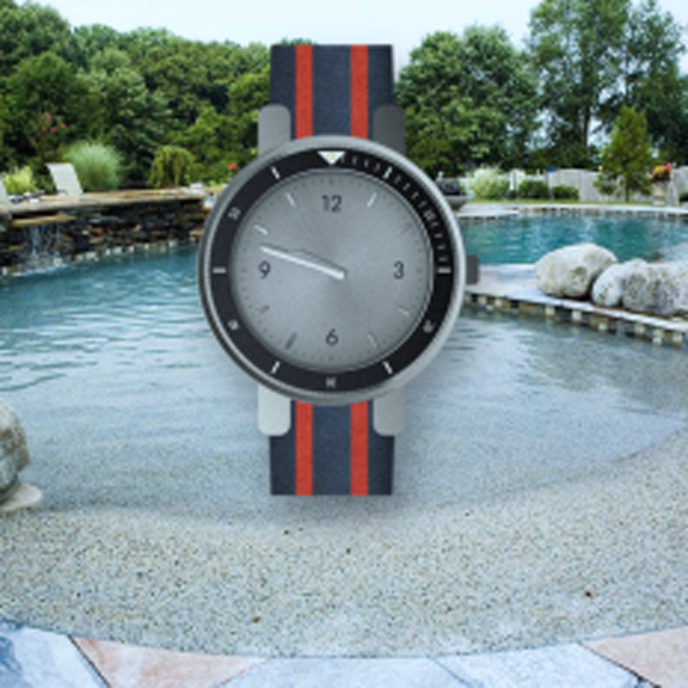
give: {"hour": 9, "minute": 48}
